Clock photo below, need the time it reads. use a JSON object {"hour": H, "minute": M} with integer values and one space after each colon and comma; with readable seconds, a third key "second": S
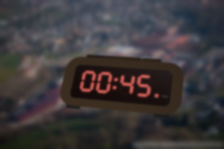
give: {"hour": 0, "minute": 45}
